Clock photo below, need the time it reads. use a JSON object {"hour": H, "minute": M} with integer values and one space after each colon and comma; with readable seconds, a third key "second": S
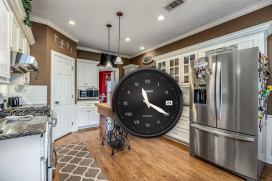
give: {"hour": 11, "minute": 20}
